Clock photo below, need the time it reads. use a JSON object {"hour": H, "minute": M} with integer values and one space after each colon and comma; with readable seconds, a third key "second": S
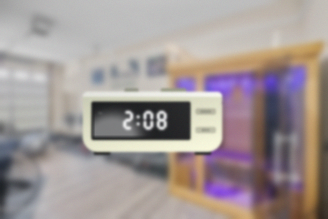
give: {"hour": 2, "minute": 8}
